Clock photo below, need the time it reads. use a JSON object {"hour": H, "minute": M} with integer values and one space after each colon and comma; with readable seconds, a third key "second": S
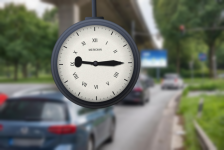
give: {"hour": 9, "minute": 15}
